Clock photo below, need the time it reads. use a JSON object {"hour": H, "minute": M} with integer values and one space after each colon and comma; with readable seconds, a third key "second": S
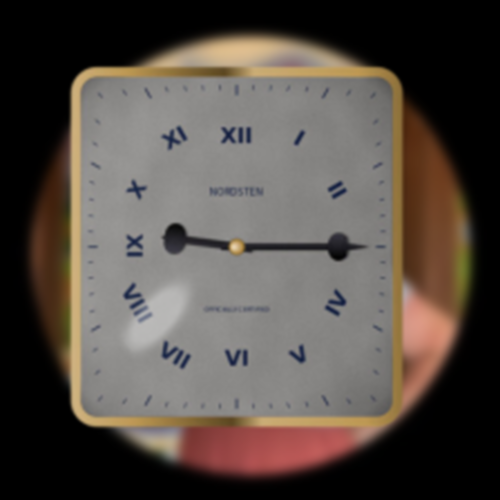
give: {"hour": 9, "minute": 15}
